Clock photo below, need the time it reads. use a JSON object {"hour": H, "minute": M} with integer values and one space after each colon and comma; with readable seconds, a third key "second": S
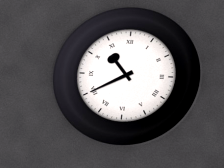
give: {"hour": 10, "minute": 40}
